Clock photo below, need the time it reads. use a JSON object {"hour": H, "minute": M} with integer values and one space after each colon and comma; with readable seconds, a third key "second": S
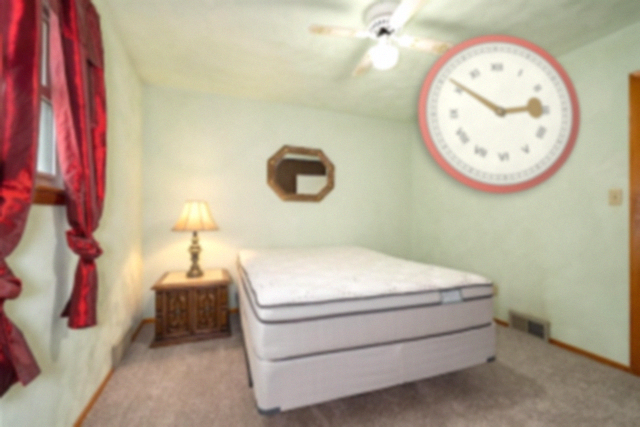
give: {"hour": 2, "minute": 51}
